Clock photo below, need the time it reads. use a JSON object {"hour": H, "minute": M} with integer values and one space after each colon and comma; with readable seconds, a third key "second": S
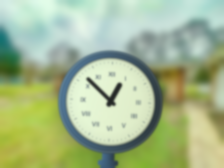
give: {"hour": 12, "minute": 52}
